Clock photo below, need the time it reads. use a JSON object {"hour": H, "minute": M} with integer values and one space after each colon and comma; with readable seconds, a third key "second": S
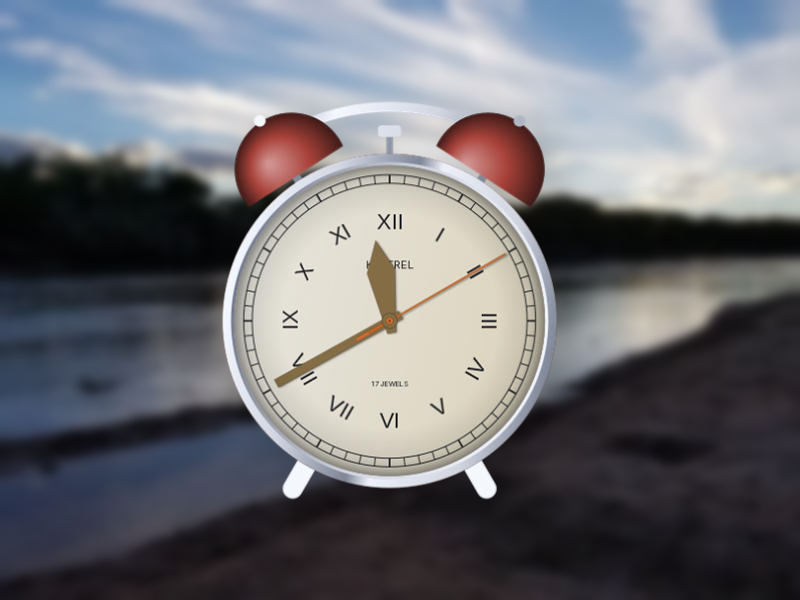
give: {"hour": 11, "minute": 40, "second": 10}
